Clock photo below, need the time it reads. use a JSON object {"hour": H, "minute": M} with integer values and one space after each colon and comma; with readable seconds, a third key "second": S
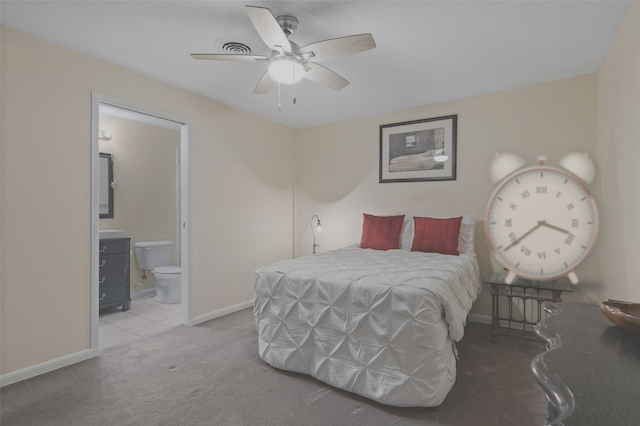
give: {"hour": 3, "minute": 39}
